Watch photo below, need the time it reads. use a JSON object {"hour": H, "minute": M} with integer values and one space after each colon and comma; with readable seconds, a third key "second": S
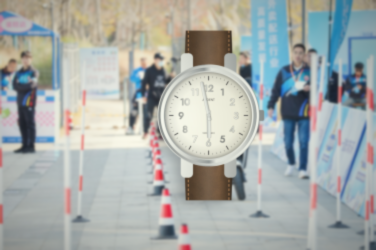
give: {"hour": 5, "minute": 58}
